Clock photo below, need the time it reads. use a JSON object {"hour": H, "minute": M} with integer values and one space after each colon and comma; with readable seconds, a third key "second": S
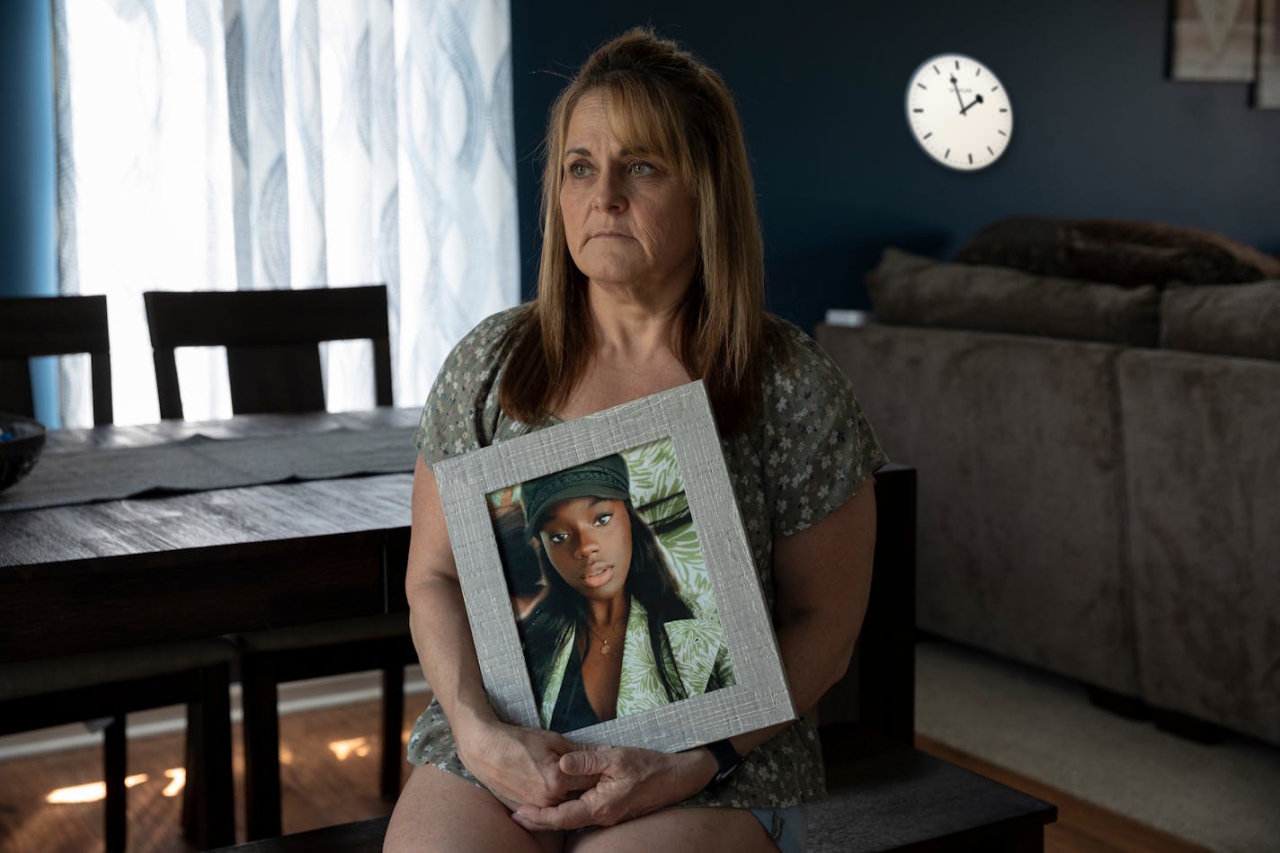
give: {"hour": 1, "minute": 58}
